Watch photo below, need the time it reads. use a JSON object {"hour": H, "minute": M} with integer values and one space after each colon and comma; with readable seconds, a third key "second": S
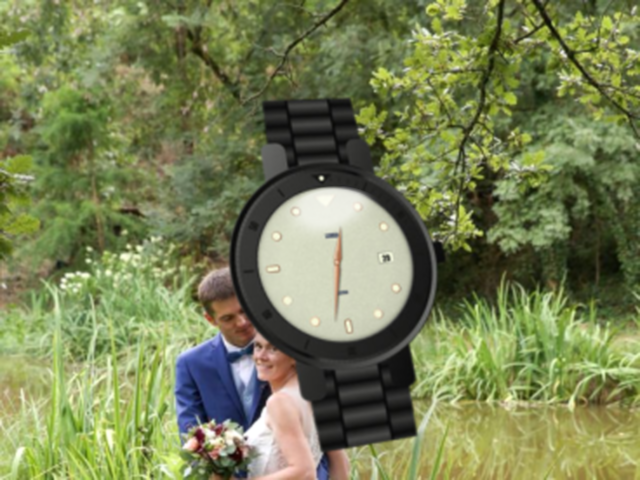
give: {"hour": 12, "minute": 32}
